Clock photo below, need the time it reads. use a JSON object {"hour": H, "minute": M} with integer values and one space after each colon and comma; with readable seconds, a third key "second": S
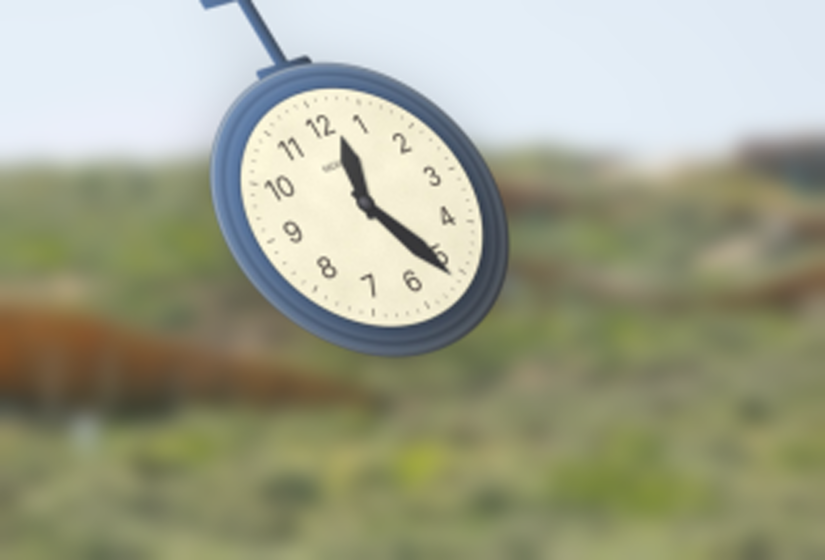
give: {"hour": 12, "minute": 26}
